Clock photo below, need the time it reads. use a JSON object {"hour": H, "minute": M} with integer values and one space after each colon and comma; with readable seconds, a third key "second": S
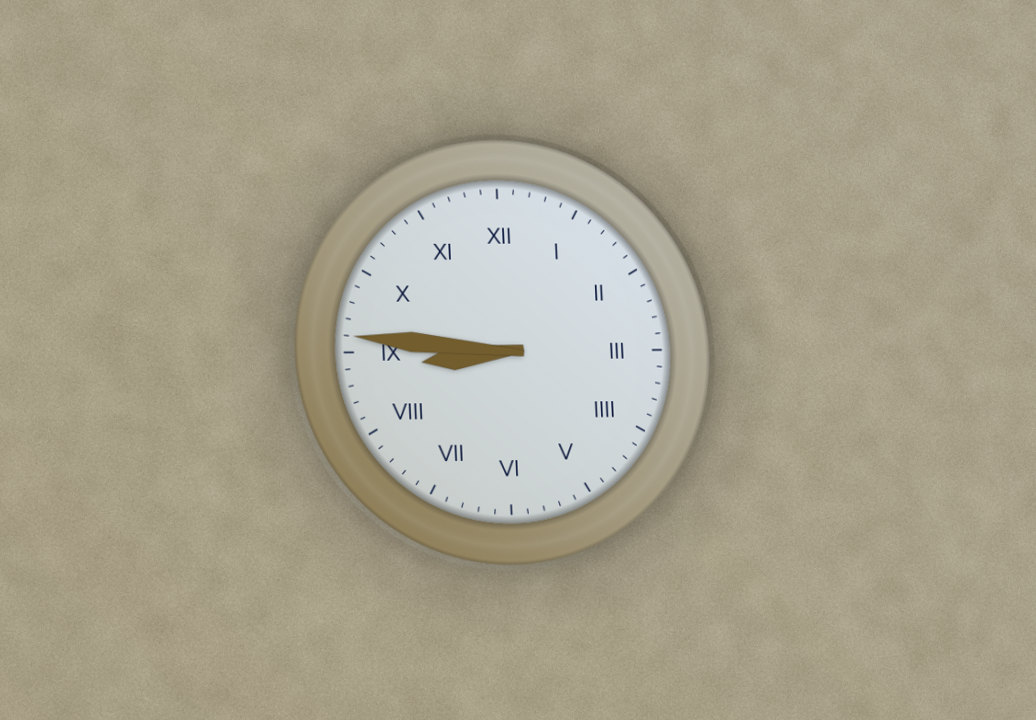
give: {"hour": 8, "minute": 46}
